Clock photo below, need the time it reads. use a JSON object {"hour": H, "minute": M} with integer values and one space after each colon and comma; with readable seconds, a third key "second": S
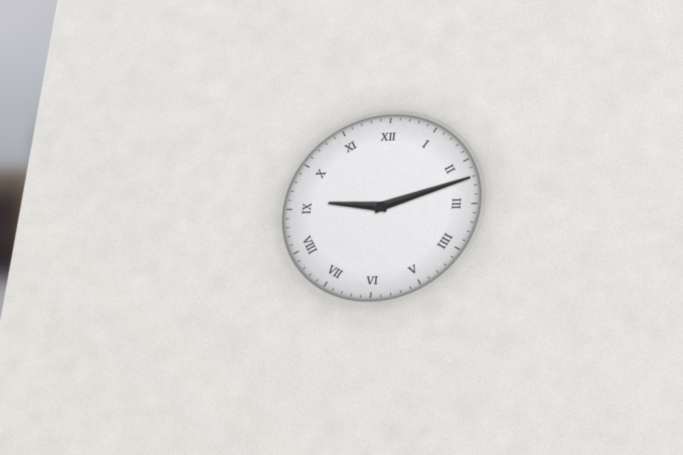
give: {"hour": 9, "minute": 12}
